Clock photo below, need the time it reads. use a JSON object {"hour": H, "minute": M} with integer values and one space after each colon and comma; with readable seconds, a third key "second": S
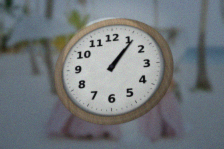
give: {"hour": 1, "minute": 6}
